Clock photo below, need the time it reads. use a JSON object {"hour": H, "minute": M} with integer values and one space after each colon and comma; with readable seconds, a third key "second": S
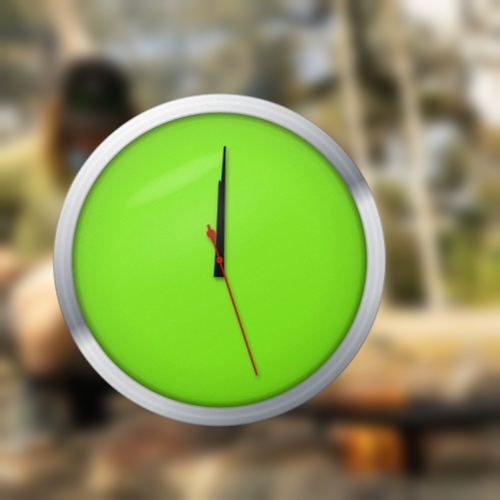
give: {"hour": 12, "minute": 0, "second": 27}
